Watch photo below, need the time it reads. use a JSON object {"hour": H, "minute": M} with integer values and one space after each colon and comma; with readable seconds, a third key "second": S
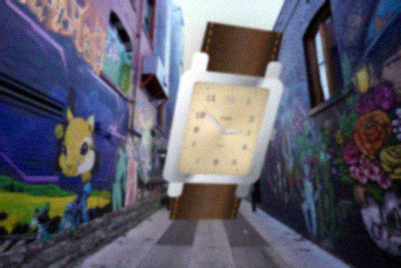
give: {"hour": 2, "minute": 52}
